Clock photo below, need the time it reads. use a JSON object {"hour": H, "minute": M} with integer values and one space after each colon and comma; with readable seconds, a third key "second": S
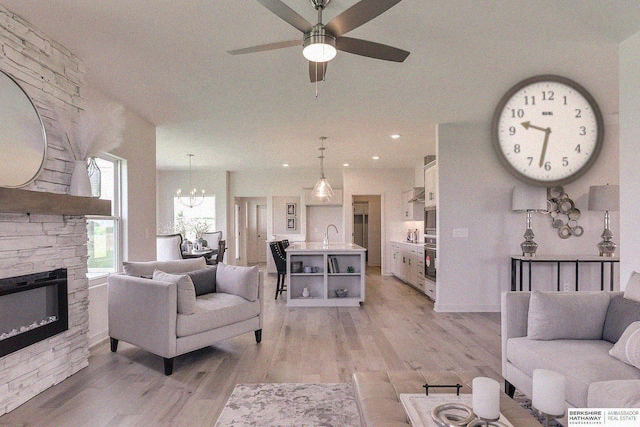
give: {"hour": 9, "minute": 32}
